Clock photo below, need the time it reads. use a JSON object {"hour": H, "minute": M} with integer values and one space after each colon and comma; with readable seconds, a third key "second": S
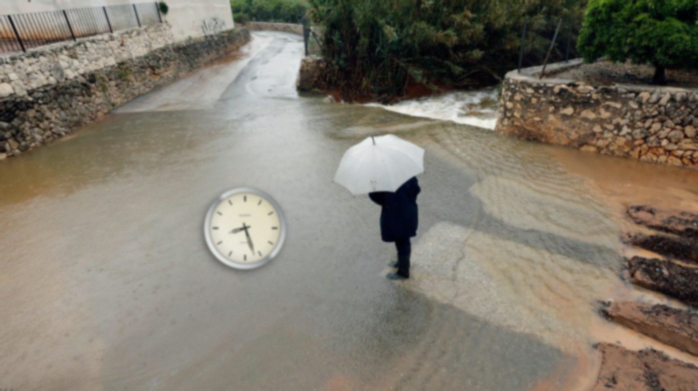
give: {"hour": 8, "minute": 27}
